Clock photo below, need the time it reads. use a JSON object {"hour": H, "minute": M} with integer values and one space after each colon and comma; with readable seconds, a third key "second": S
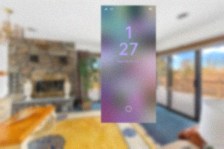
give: {"hour": 1, "minute": 27}
